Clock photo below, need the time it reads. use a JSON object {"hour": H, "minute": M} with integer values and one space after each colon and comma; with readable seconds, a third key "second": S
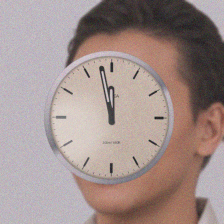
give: {"hour": 11, "minute": 58}
